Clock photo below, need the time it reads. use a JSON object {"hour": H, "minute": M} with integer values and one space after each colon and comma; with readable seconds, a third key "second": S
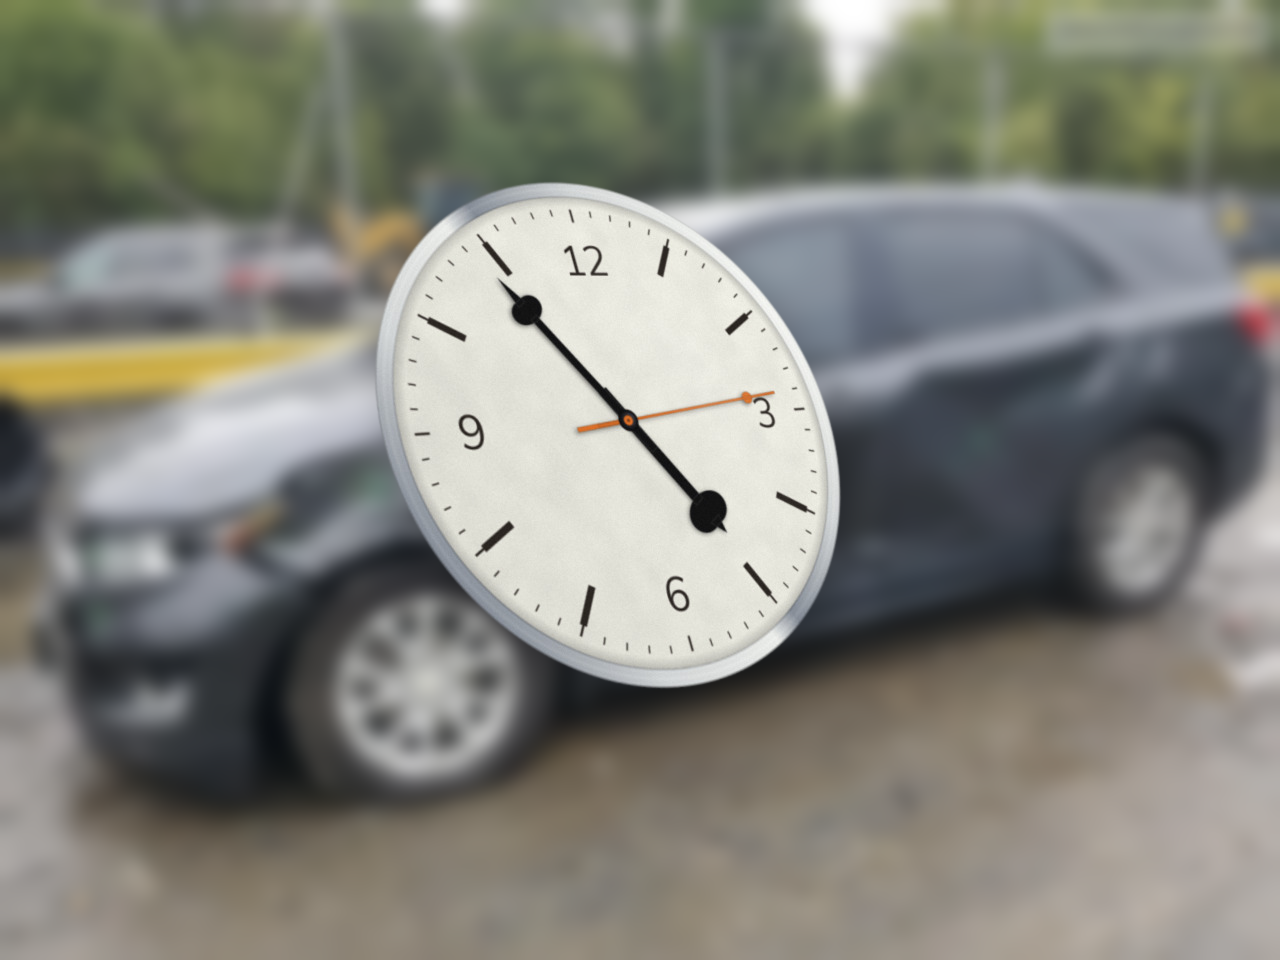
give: {"hour": 4, "minute": 54, "second": 14}
